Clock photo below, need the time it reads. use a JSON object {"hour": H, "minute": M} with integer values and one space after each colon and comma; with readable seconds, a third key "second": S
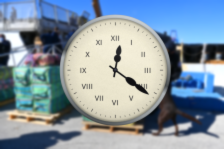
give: {"hour": 12, "minute": 21}
